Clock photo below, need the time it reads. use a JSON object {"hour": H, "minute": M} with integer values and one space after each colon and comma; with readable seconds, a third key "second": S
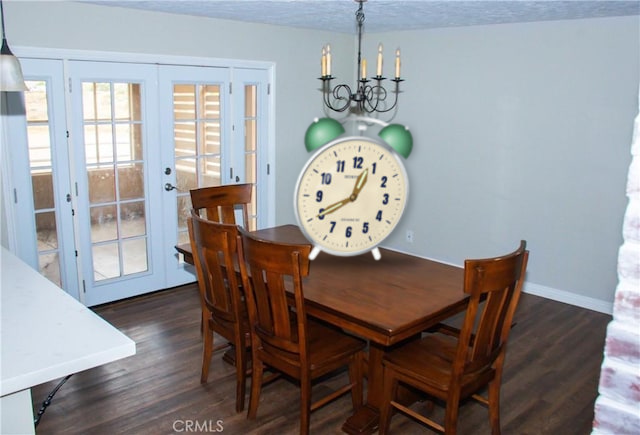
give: {"hour": 12, "minute": 40}
